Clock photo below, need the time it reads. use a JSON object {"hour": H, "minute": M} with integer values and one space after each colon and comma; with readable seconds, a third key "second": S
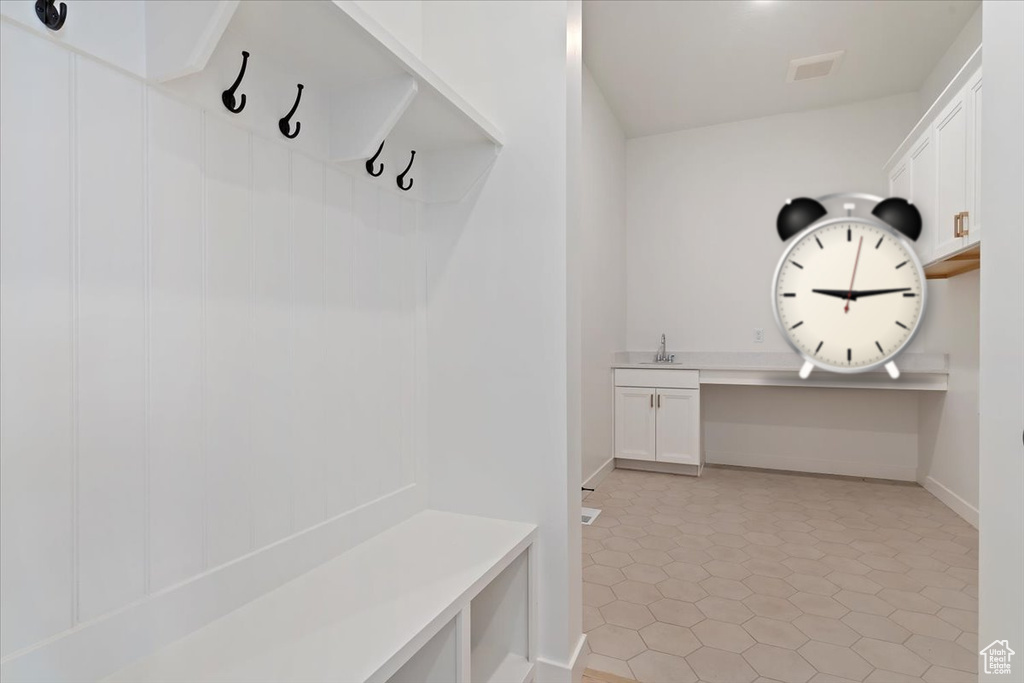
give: {"hour": 9, "minute": 14, "second": 2}
